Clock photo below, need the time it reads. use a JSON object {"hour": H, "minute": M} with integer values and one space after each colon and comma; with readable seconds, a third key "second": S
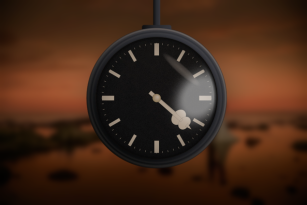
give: {"hour": 4, "minute": 22}
